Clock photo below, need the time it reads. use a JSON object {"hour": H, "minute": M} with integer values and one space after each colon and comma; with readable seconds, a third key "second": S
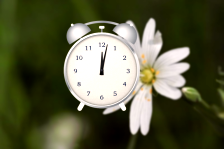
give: {"hour": 12, "minute": 2}
